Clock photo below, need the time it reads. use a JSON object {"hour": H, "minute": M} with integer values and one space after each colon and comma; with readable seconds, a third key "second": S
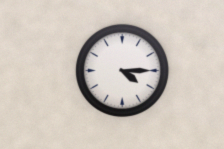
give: {"hour": 4, "minute": 15}
